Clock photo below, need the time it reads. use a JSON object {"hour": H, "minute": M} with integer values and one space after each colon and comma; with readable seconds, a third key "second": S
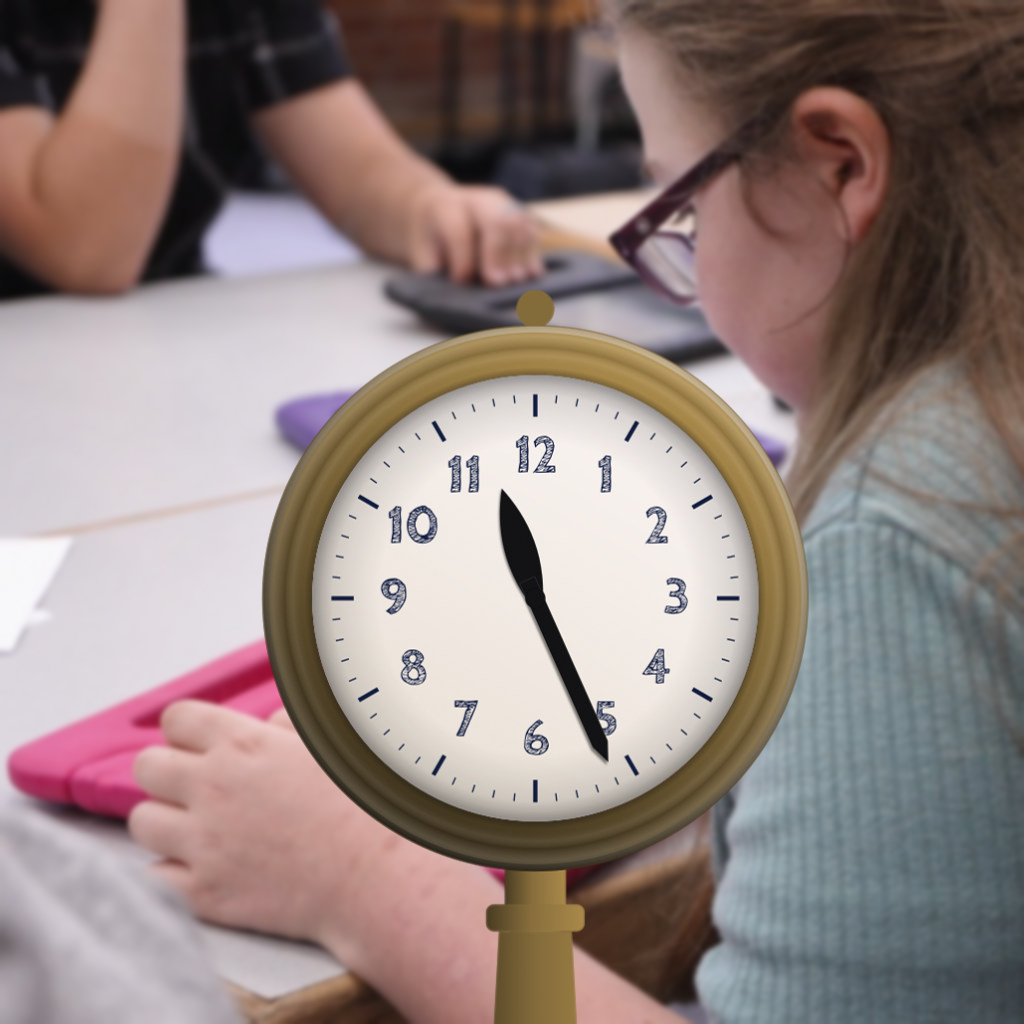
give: {"hour": 11, "minute": 26}
